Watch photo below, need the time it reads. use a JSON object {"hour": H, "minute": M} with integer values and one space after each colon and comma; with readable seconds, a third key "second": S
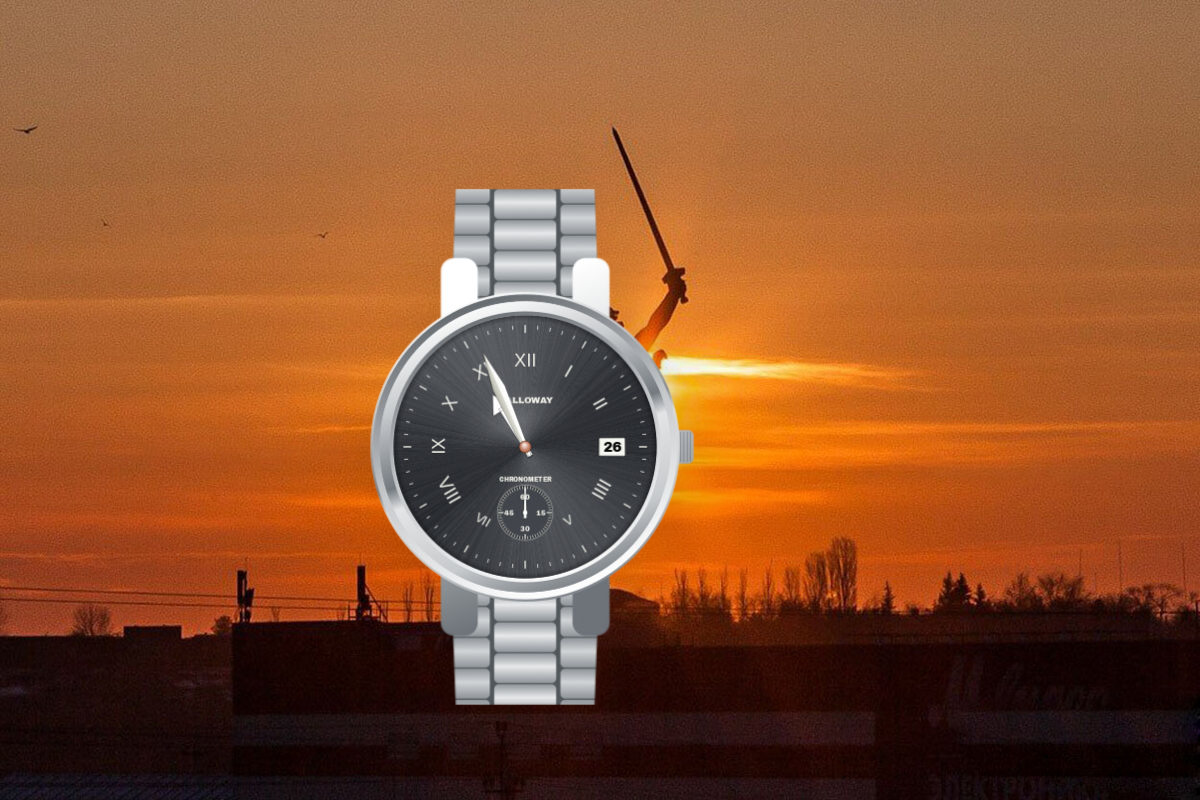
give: {"hour": 10, "minute": 56}
